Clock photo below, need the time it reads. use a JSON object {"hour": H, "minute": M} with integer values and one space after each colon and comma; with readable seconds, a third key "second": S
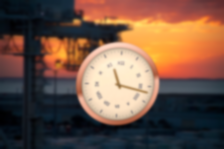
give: {"hour": 11, "minute": 17}
